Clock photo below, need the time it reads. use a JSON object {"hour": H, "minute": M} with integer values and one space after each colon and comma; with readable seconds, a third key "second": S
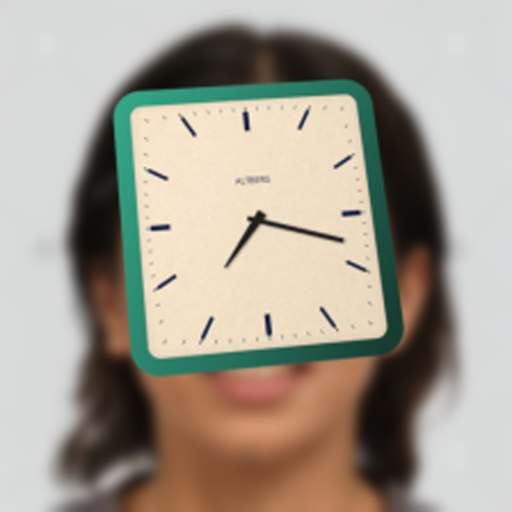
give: {"hour": 7, "minute": 18}
